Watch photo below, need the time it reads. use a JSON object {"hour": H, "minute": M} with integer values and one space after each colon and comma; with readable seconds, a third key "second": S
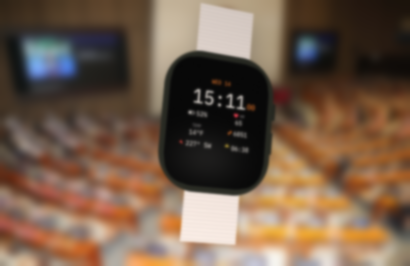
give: {"hour": 15, "minute": 11}
